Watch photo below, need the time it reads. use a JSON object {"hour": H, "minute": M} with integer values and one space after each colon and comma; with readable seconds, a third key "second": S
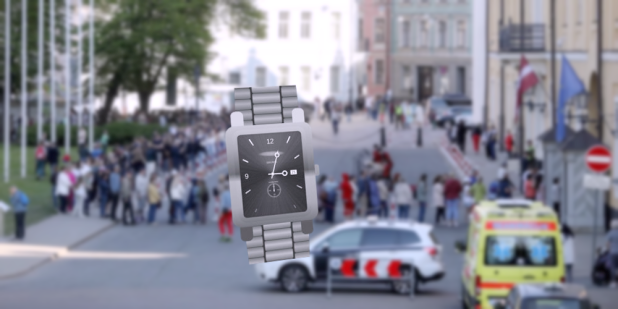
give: {"hour": 3, "minute": 3}
